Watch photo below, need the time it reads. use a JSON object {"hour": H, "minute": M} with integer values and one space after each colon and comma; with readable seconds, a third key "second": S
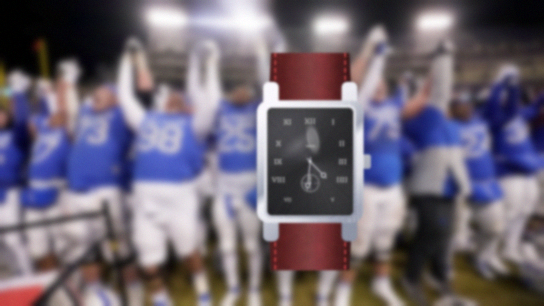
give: {"hour": 4, "minute": 31}
